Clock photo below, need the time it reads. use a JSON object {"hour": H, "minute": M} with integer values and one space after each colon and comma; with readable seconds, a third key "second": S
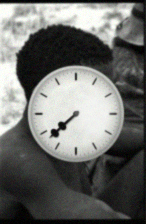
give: {"hour": 7, "minute": 38}
